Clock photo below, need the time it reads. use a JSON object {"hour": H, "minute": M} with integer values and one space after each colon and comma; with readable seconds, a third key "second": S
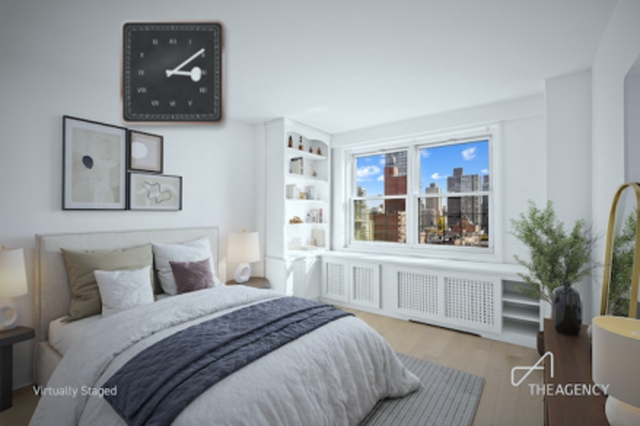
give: {"hour": 3, "minute": 9}
